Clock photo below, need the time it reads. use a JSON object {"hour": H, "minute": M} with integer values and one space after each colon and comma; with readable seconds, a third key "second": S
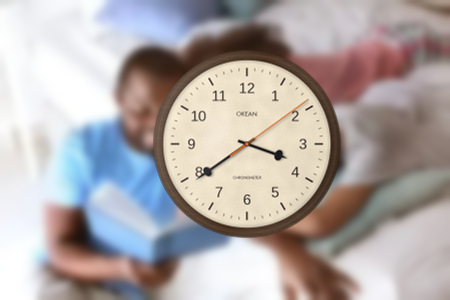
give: {"hour": 3, "minute": 39, "second": 9}
